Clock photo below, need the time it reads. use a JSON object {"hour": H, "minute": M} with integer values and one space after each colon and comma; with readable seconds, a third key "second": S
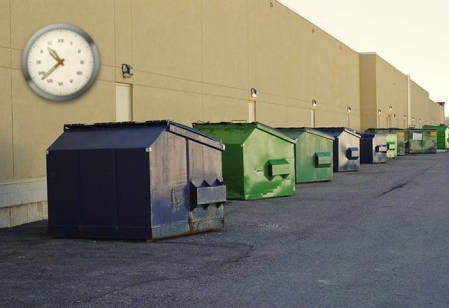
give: {"hour": 10, "minute": 38}
